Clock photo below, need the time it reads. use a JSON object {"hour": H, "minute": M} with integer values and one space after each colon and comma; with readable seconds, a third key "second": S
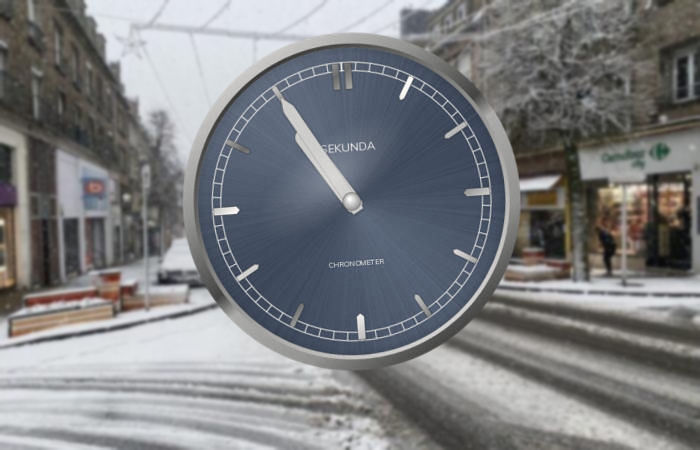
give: {"hour": 10, "minute": 55}
